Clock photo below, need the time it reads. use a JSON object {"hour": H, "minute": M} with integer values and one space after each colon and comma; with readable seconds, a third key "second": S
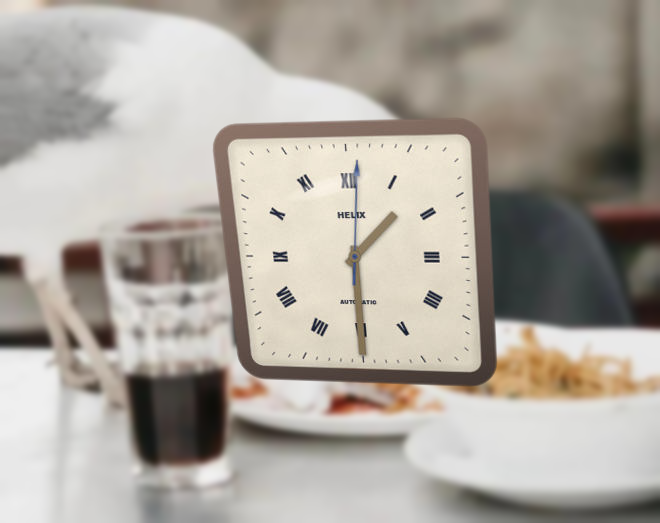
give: {"hour": 1, "minute": 30, "second": 1}
